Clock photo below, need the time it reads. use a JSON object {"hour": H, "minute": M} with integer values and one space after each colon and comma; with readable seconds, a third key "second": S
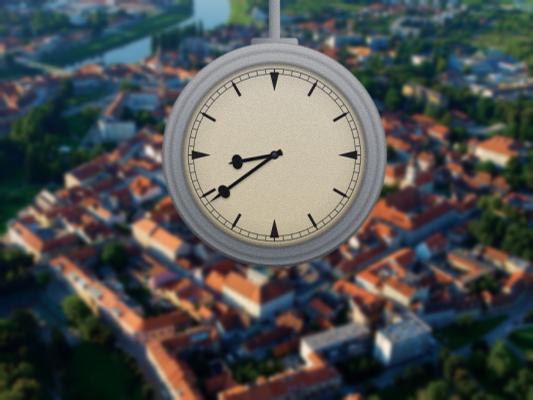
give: {"hour": 8, "minute": 39}
